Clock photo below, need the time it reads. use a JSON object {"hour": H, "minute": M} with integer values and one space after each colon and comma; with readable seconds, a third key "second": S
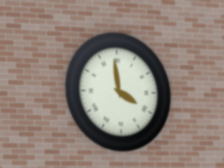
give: {"hour": 3, "minute": 59}
